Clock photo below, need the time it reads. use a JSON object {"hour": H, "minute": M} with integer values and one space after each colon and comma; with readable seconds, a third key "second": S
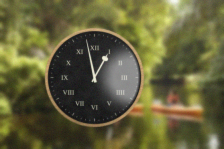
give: {"hour": 12, "minute": 58}
